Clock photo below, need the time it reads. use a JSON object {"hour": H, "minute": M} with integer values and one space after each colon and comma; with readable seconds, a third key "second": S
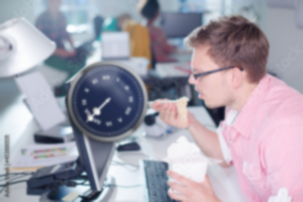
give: {"hour": 7, "minute": 38}
